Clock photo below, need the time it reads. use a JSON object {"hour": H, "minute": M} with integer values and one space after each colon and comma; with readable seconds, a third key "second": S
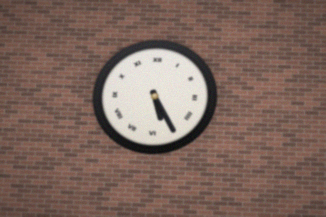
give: {"hour": 5, "minute": 25}
